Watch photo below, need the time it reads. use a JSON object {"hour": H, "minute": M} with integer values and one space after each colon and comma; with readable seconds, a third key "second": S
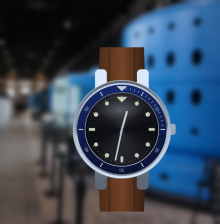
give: {"hour": 12, "minute": 32}
